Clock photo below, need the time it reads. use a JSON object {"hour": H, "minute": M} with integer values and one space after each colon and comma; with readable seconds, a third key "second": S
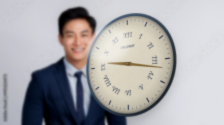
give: {"hour": 9, "minute": 17}
